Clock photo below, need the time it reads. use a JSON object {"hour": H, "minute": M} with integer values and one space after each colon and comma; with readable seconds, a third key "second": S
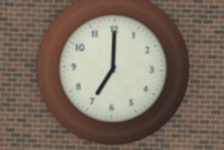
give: {"hour": 7, "minute": 0}
